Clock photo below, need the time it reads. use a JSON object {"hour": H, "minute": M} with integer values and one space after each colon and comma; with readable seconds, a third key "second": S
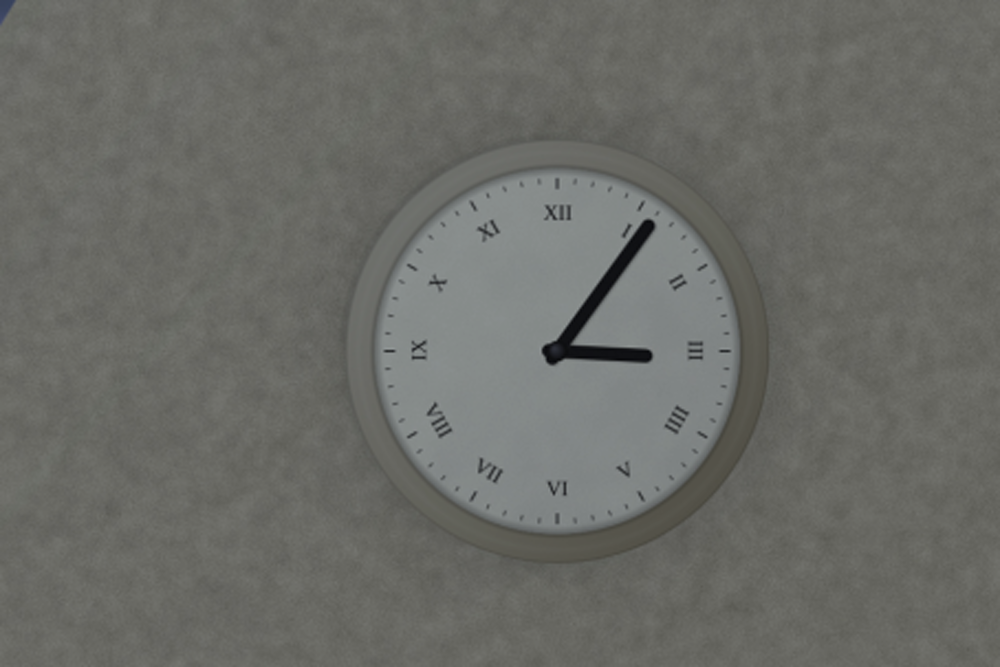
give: {"hour": 3, "minute": 6}
